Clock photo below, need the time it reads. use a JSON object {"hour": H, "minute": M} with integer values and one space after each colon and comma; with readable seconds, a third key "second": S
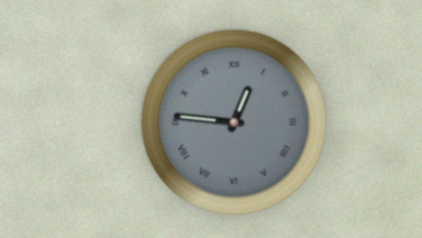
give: {"hour": 12, "minute": 46}
